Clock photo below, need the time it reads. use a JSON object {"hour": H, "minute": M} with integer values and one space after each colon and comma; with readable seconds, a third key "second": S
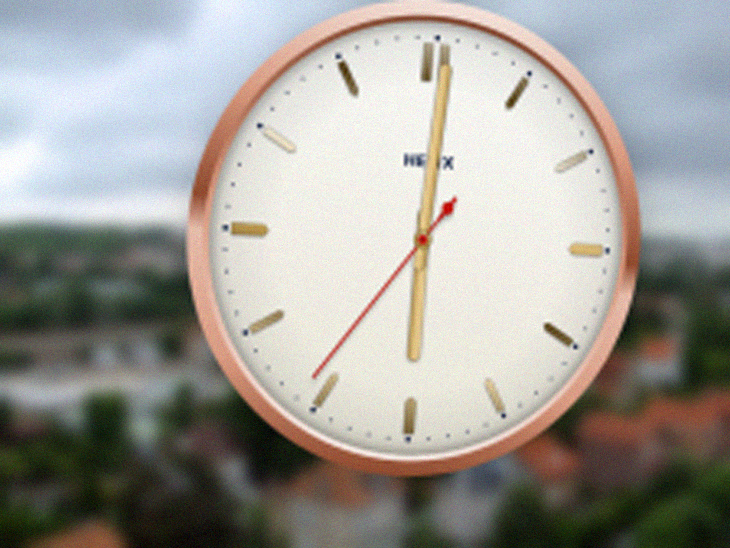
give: {"hour": 6, "minute": 0, "second": 36}
